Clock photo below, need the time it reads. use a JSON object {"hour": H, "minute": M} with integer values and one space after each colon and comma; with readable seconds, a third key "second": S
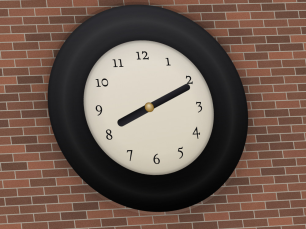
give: {"hour": 8, "minute": 11}
